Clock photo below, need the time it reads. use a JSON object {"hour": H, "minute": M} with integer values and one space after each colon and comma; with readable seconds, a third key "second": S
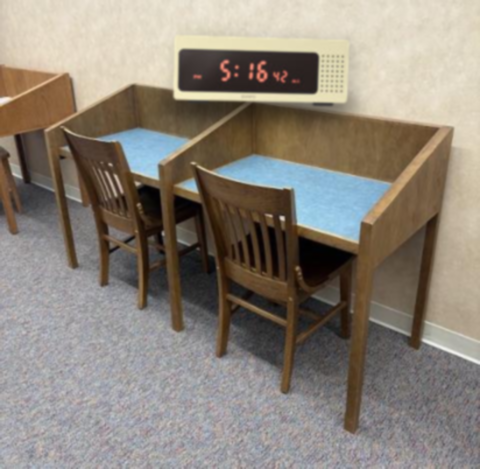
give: {"hour": 5, "minute": 16}
